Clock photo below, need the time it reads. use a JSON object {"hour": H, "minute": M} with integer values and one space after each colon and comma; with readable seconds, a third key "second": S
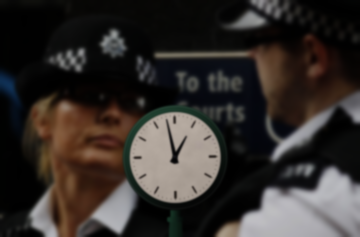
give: {"hour": 12, "minute": 58}
